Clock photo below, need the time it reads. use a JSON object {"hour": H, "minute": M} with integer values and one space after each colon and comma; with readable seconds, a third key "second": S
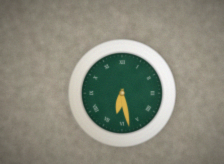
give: {"hour": 6, "minute": 28}
